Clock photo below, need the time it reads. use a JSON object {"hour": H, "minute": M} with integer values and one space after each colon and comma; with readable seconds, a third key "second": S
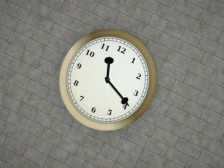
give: {"hour": 11, "minute": 19}
